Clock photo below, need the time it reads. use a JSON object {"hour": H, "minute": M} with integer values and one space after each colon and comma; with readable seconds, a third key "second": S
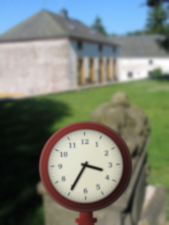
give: {"hour": 3, "minute": 35}
